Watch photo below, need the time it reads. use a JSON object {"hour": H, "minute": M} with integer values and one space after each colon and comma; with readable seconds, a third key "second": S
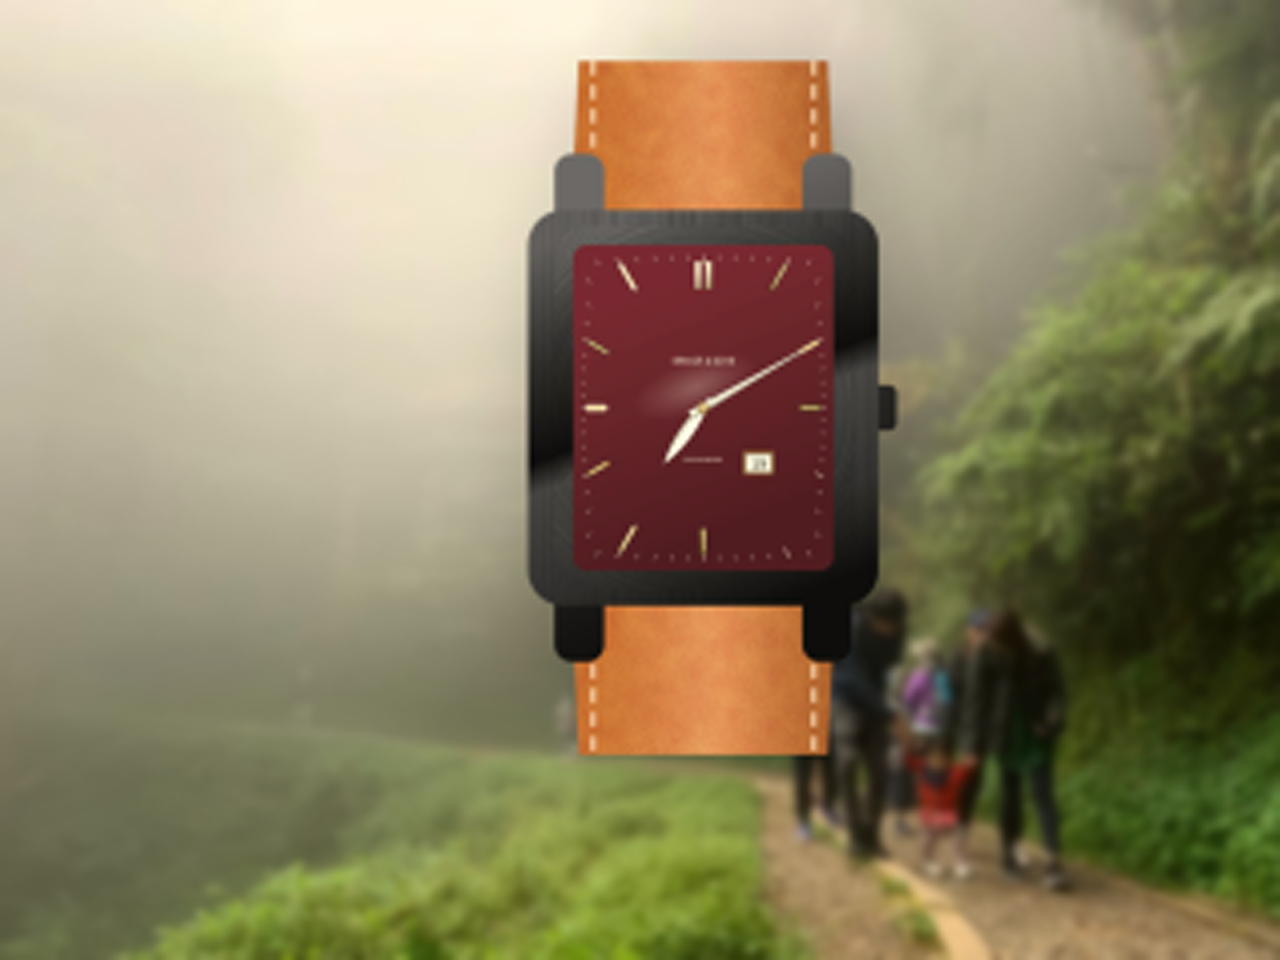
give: {"hour": 7, "minute": 10}
